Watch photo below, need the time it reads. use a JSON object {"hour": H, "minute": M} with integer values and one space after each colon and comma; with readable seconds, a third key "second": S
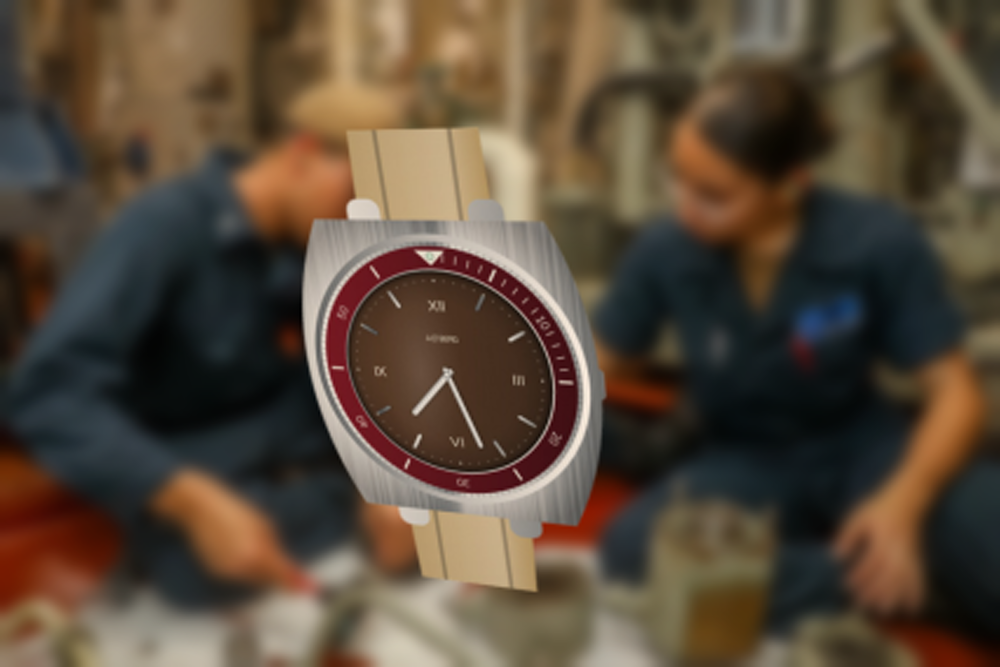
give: {"hour": 7, "minute": 27}
